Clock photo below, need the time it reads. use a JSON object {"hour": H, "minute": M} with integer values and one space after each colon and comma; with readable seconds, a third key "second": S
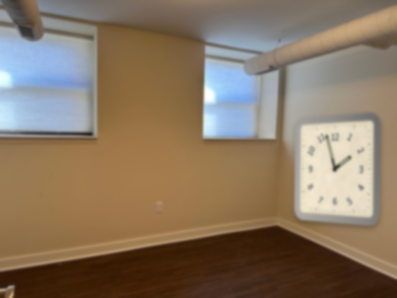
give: {"hour": 1, "minute": 57}
